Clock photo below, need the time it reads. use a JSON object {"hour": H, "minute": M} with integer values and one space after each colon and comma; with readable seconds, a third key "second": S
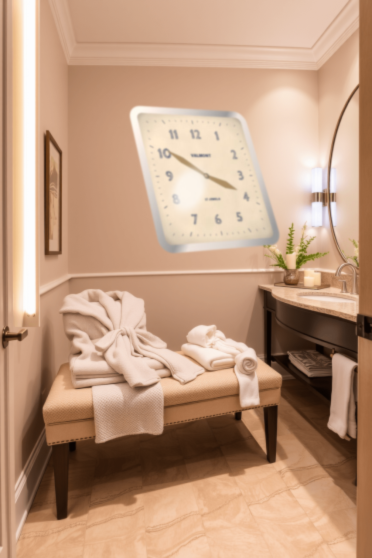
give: {"hour": 3, "minute": 51}
